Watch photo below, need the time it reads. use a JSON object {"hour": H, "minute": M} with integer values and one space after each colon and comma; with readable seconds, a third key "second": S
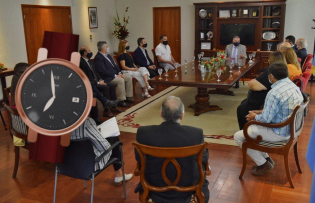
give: {"hour": 6, "minute": 58}
